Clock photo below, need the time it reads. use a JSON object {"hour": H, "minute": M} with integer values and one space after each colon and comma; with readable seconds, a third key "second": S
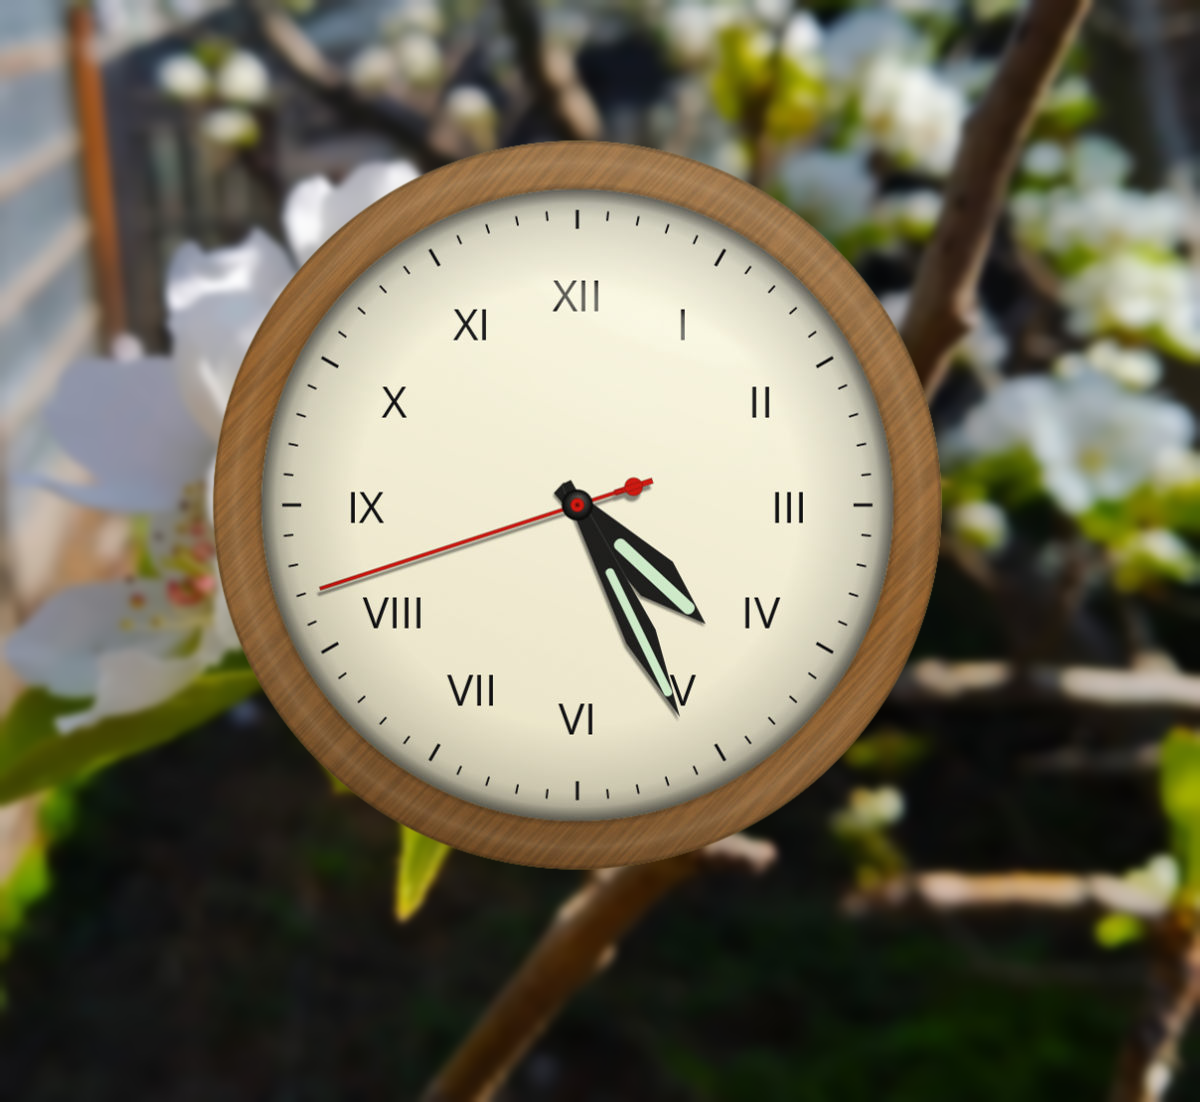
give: {"hour": 4, "minute": 25, "second": 42}
